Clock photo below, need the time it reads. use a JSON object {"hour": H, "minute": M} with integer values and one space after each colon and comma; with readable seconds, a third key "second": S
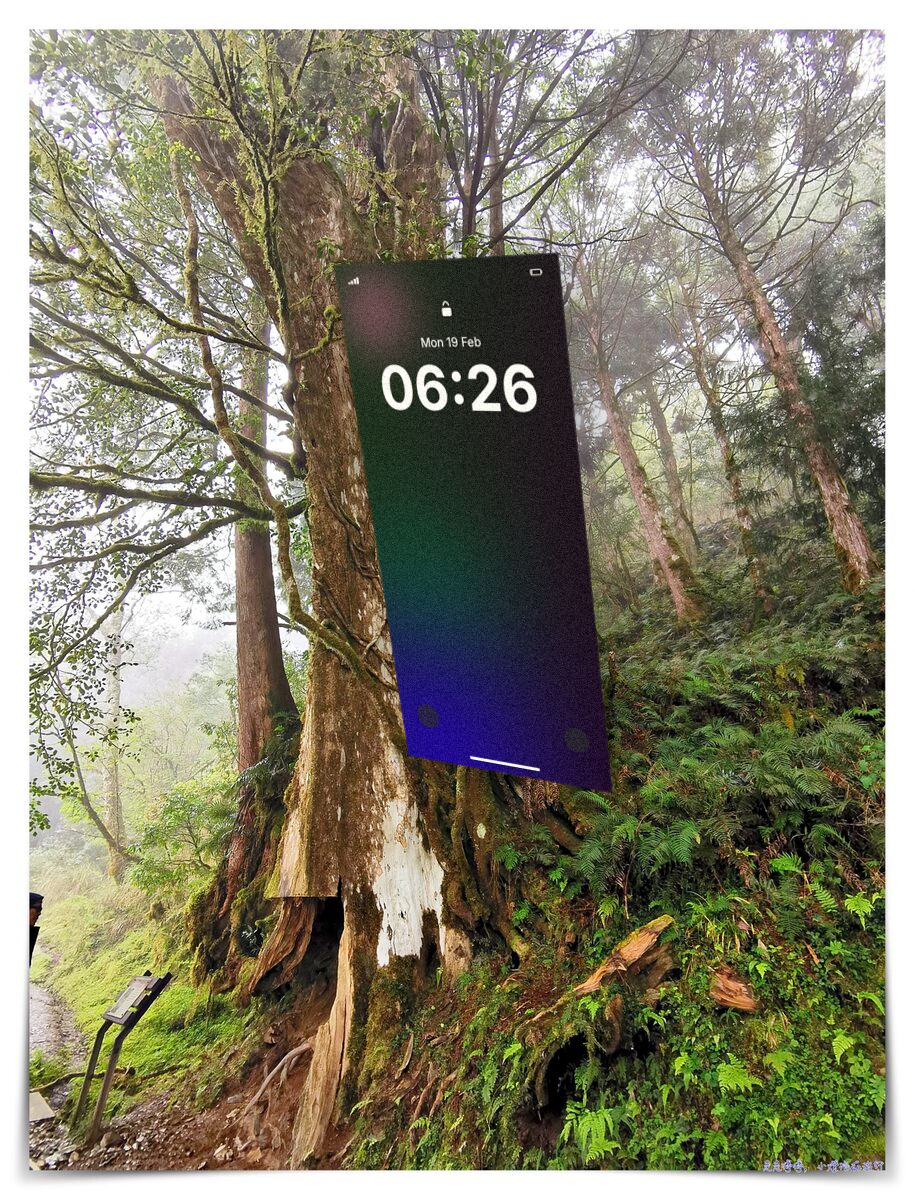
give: {"hour": 6, "minute": 26}
